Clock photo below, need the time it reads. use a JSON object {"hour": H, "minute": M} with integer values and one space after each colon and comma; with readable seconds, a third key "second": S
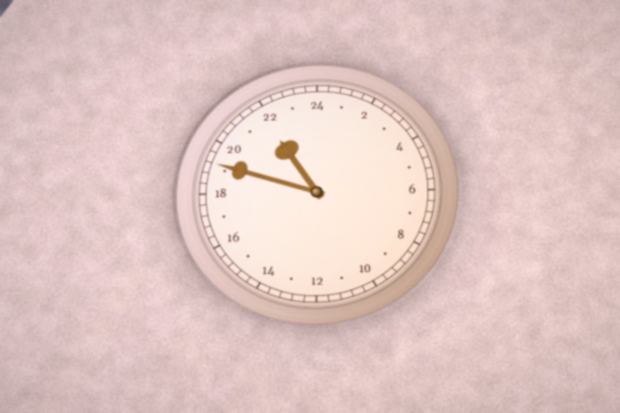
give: {"hour": 21, "minute": 48}
